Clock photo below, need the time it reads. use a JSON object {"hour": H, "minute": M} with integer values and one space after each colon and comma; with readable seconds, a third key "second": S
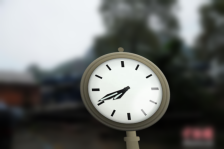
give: {"hour": 7, "minute": 41}
